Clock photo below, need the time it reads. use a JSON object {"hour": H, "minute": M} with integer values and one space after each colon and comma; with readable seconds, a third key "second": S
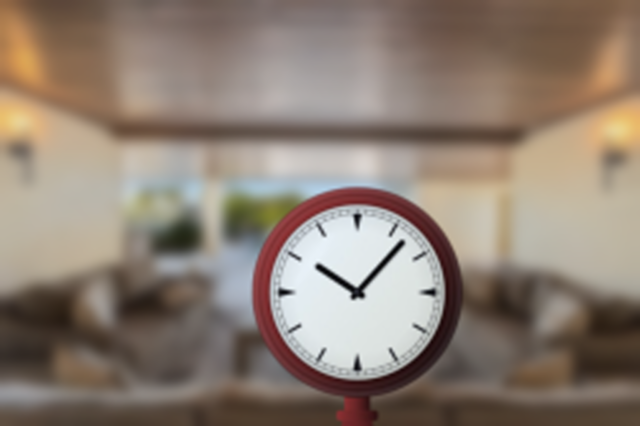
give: {"hour": 10, "minute": 7}
